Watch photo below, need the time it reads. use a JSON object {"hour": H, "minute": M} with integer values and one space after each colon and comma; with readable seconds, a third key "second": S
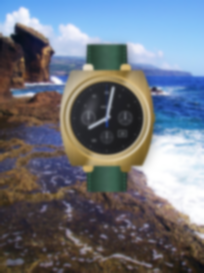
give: {"hour": 8, "minute": 2}
